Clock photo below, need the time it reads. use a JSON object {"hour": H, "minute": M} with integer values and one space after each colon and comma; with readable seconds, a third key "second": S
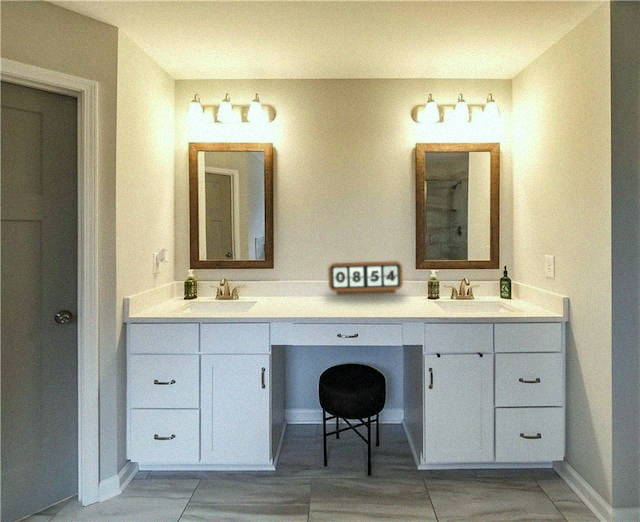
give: {"hour": 8, "minute": 54}
